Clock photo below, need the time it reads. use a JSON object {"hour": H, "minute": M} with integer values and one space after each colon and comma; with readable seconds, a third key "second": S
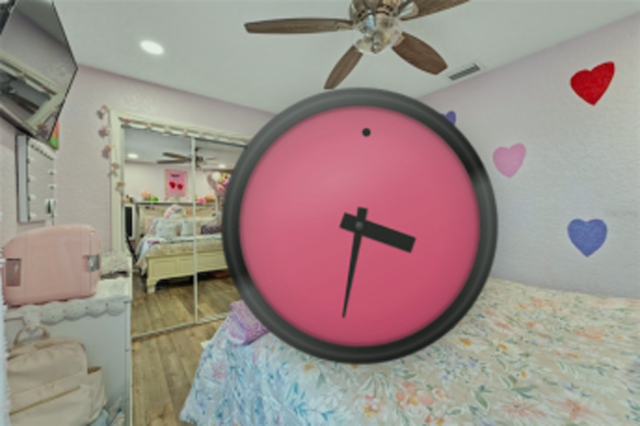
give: {"hour": 3, "minute": 31}
